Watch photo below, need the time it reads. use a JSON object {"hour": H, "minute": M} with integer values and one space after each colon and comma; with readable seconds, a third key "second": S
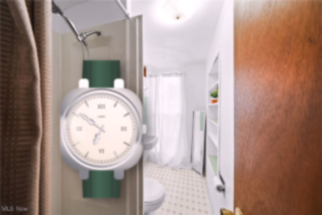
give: {"hour": 6, "minute": 51}
